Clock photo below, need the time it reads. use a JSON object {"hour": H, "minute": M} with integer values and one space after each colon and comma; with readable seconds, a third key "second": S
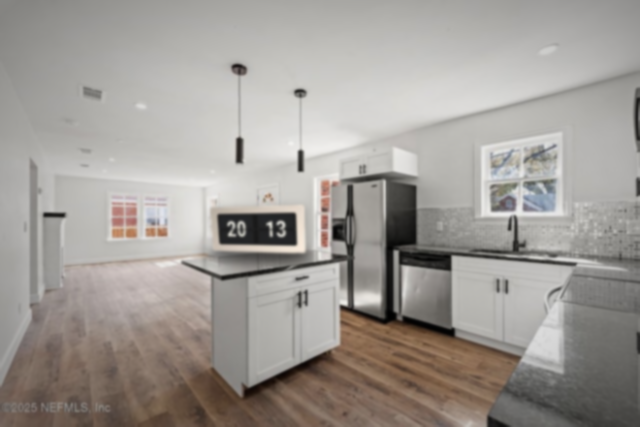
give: {"hour": 20, "minute": 13}
